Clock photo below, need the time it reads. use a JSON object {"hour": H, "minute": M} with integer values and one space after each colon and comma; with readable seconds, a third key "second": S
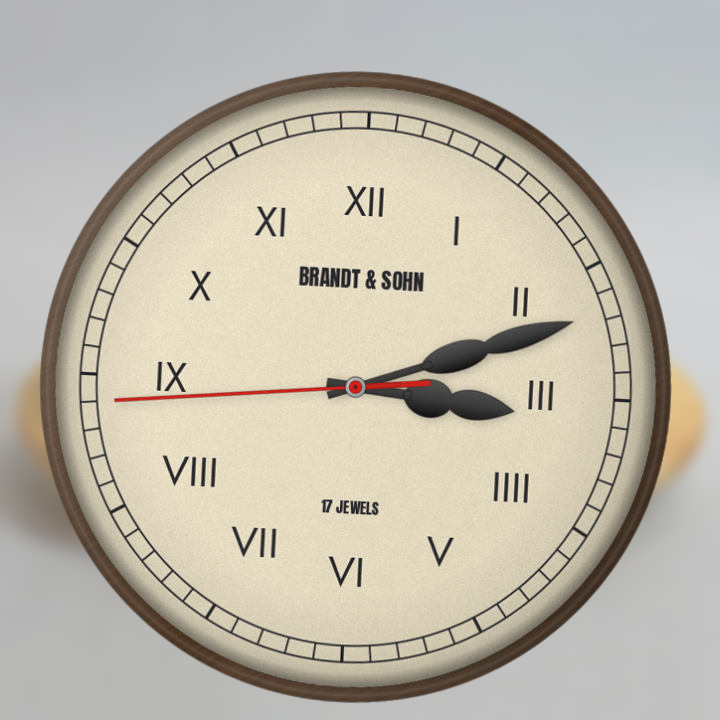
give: {"hour": 3, "minute": 11, "second": 44}
